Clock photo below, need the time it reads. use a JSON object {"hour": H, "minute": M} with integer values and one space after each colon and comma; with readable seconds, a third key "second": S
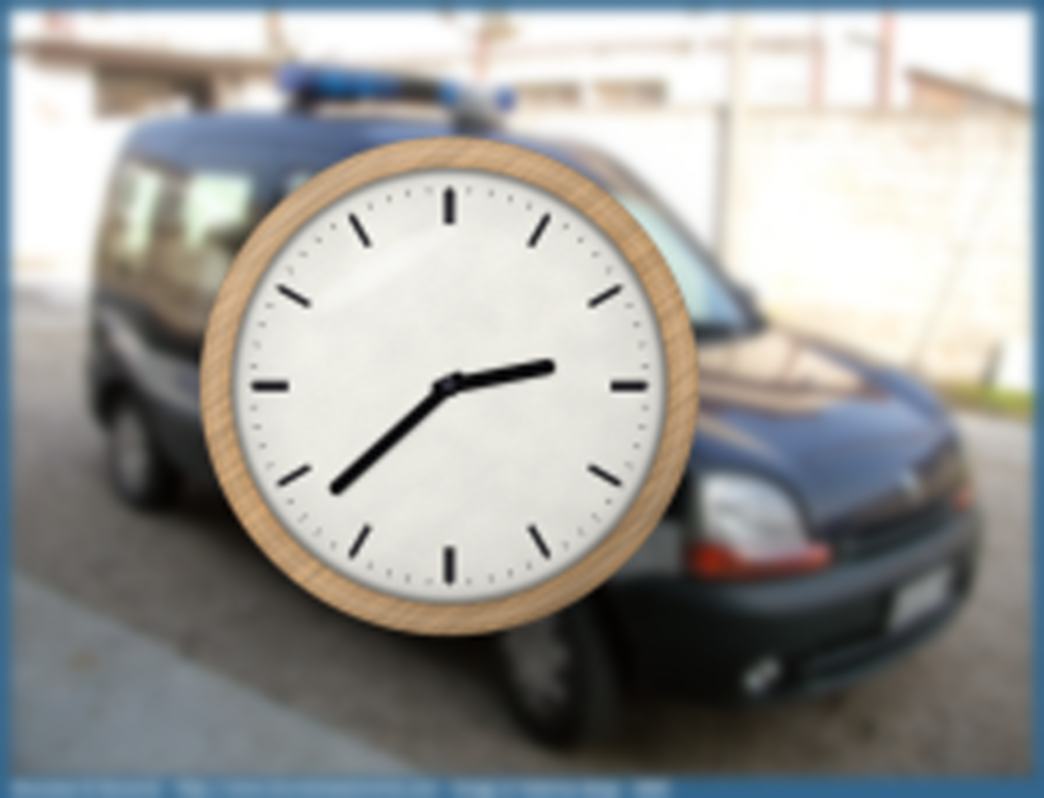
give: {"hour": 2, "minute": 38}
